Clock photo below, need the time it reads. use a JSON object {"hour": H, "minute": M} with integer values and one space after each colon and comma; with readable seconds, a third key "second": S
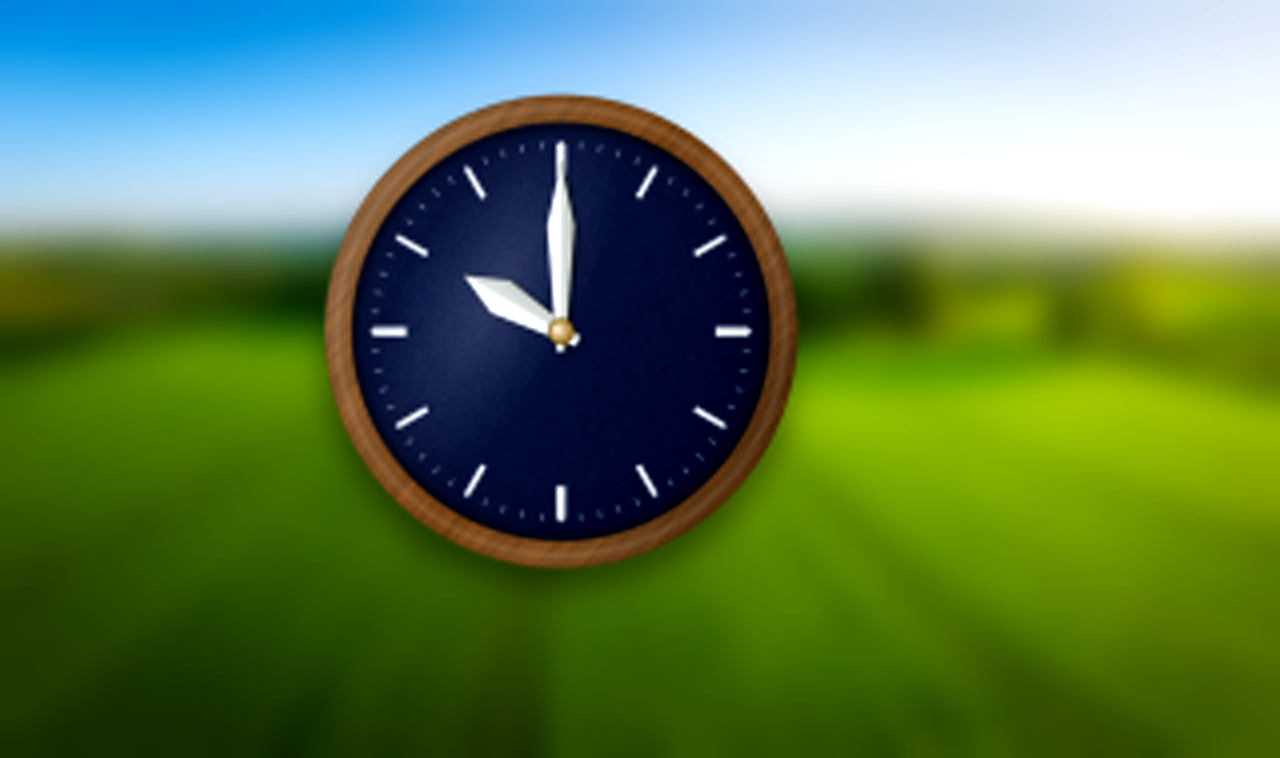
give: {"hour": 10, "minute": 0}
